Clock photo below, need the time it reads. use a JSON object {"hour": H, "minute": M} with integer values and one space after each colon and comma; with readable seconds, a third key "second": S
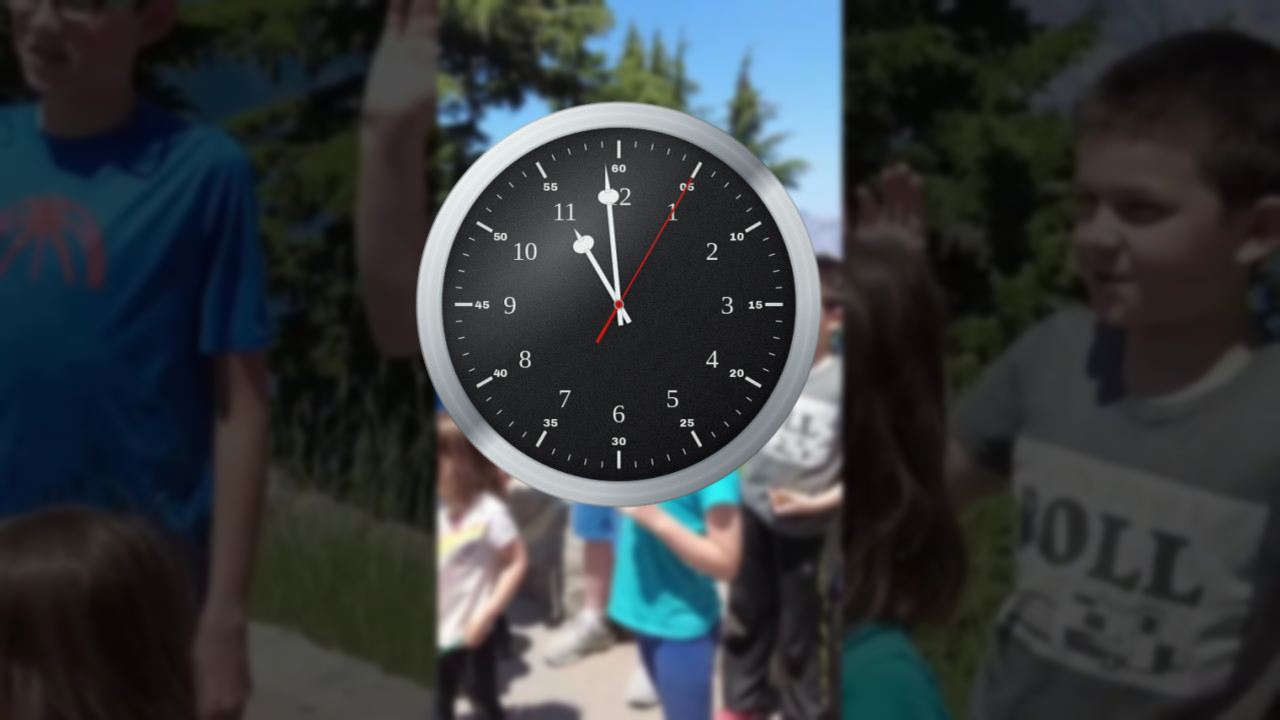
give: {"hour": 10, "minute": 59, "second": 5}
